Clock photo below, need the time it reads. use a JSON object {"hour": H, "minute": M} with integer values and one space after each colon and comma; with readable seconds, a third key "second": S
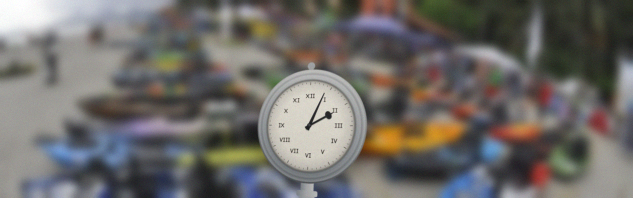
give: {"hour": 2, "minute": 4}
